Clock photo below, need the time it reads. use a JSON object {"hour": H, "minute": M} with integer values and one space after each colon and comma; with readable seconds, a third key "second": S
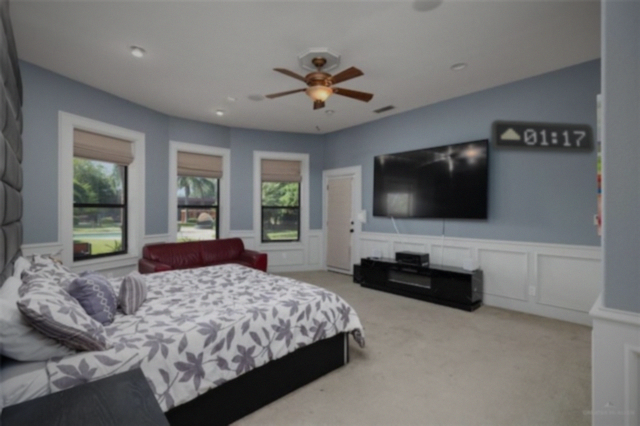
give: {"hour": 1, "minute": 17}
